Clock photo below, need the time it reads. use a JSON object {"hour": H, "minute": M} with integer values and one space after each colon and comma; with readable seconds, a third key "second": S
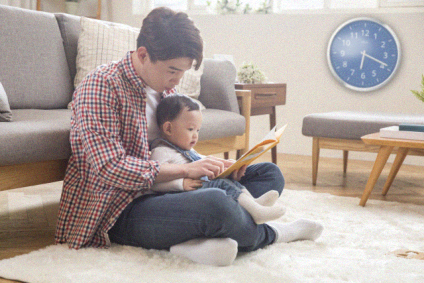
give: {"hour": 6, "minute": 19}
